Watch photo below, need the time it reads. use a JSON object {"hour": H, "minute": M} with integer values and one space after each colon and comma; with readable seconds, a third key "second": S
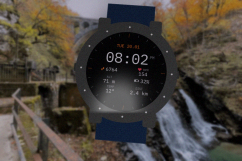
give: {"hour": 8, "minute": 2}
